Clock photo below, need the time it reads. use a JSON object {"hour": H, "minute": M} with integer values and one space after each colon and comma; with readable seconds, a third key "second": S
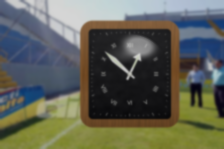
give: {"hour": 12, "minute": 52}
